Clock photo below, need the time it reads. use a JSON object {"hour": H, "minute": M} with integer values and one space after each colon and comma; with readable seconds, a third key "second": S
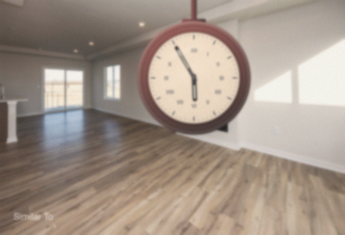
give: {"hour": 5, "minute": 55}
